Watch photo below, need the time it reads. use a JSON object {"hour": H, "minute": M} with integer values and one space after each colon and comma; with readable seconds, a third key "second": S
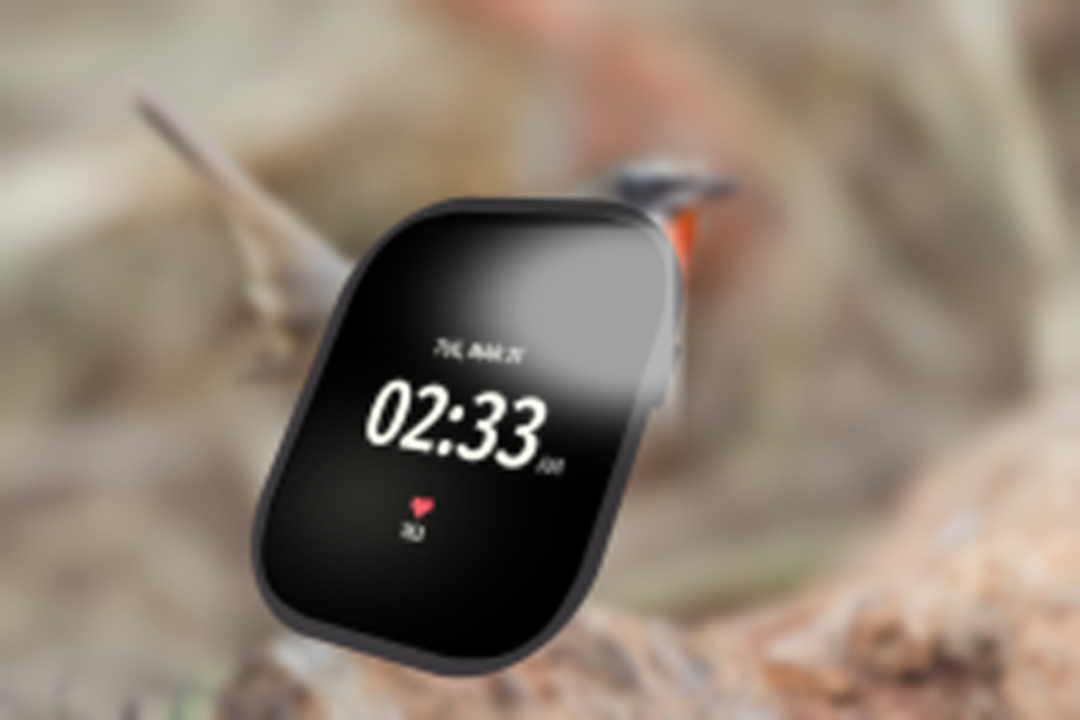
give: {"hour": 2, "minute": 33}
